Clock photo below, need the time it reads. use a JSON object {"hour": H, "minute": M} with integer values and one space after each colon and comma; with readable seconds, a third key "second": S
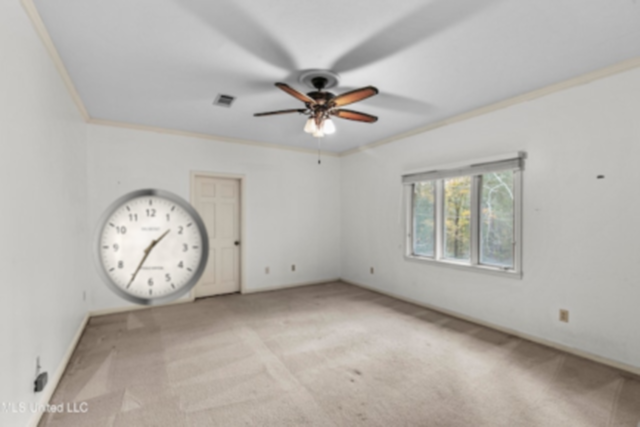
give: {"hour": 1, "minute": 35}
